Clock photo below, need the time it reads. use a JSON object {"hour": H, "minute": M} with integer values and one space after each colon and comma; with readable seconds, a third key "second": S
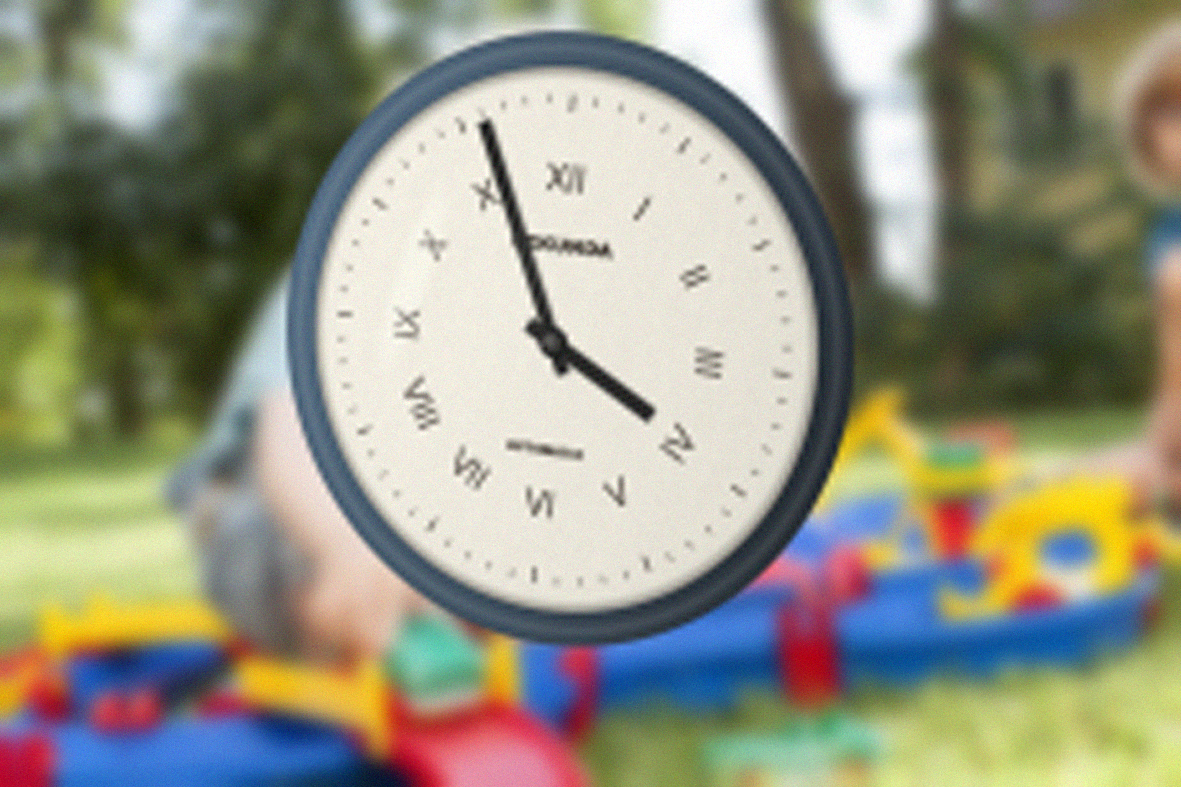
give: {"hour": 3, "minute": 56}
